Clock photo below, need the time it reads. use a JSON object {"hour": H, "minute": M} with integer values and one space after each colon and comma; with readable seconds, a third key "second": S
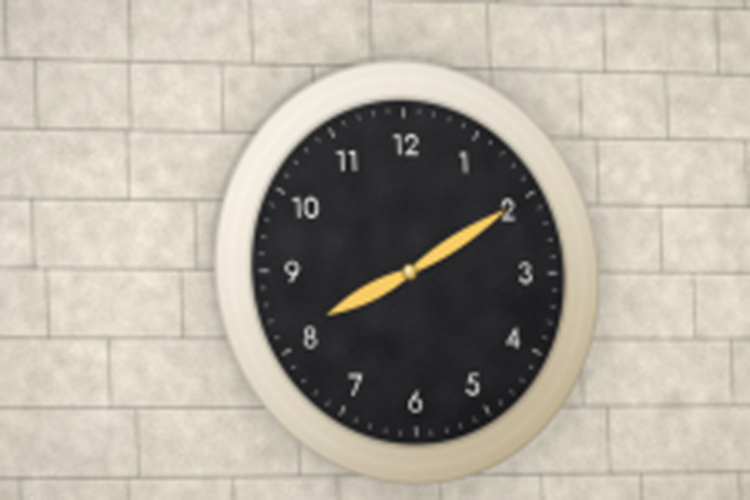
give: {"hour": 8, "minute": 10}
